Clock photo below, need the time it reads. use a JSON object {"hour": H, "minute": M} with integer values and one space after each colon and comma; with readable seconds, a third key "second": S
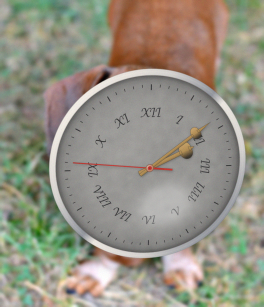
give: {"hour": 2, "minute": 8, "second": 46}
